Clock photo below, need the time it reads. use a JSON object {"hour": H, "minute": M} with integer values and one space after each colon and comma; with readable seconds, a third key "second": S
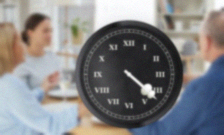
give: {"hour": 4, "minute": 22}
